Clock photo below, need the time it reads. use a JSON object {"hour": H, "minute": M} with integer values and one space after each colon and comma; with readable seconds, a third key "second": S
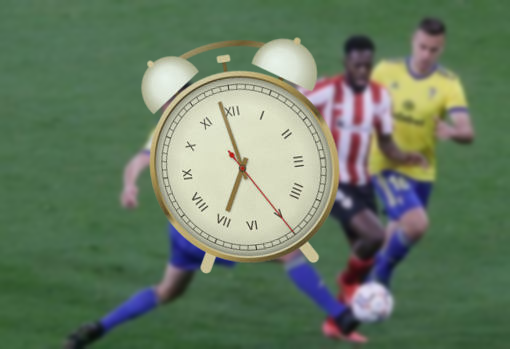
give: {"hour": 6, "minute": 58, "second": 25}
